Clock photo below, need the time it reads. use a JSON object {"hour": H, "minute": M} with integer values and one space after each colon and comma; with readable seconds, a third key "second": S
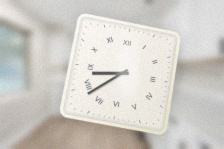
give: {"hour": 8, "minute": 38}
